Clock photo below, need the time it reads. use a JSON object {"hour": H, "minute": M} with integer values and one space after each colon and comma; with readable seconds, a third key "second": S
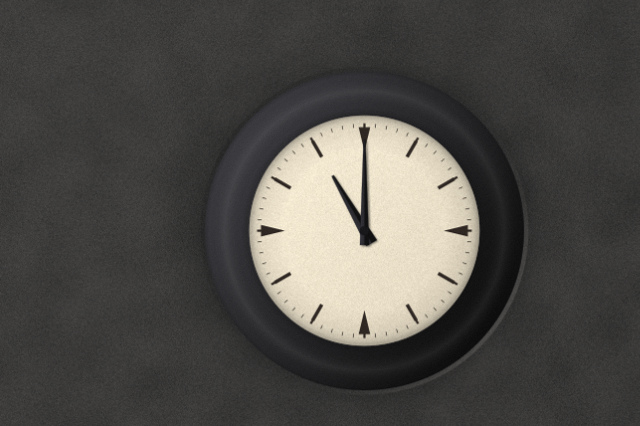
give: {"hour": 11, "minute": 0}
